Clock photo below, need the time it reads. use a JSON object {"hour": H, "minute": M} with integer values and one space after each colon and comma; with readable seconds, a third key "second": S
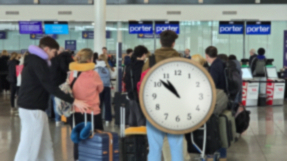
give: {"hour": 10, "minute": 52}
